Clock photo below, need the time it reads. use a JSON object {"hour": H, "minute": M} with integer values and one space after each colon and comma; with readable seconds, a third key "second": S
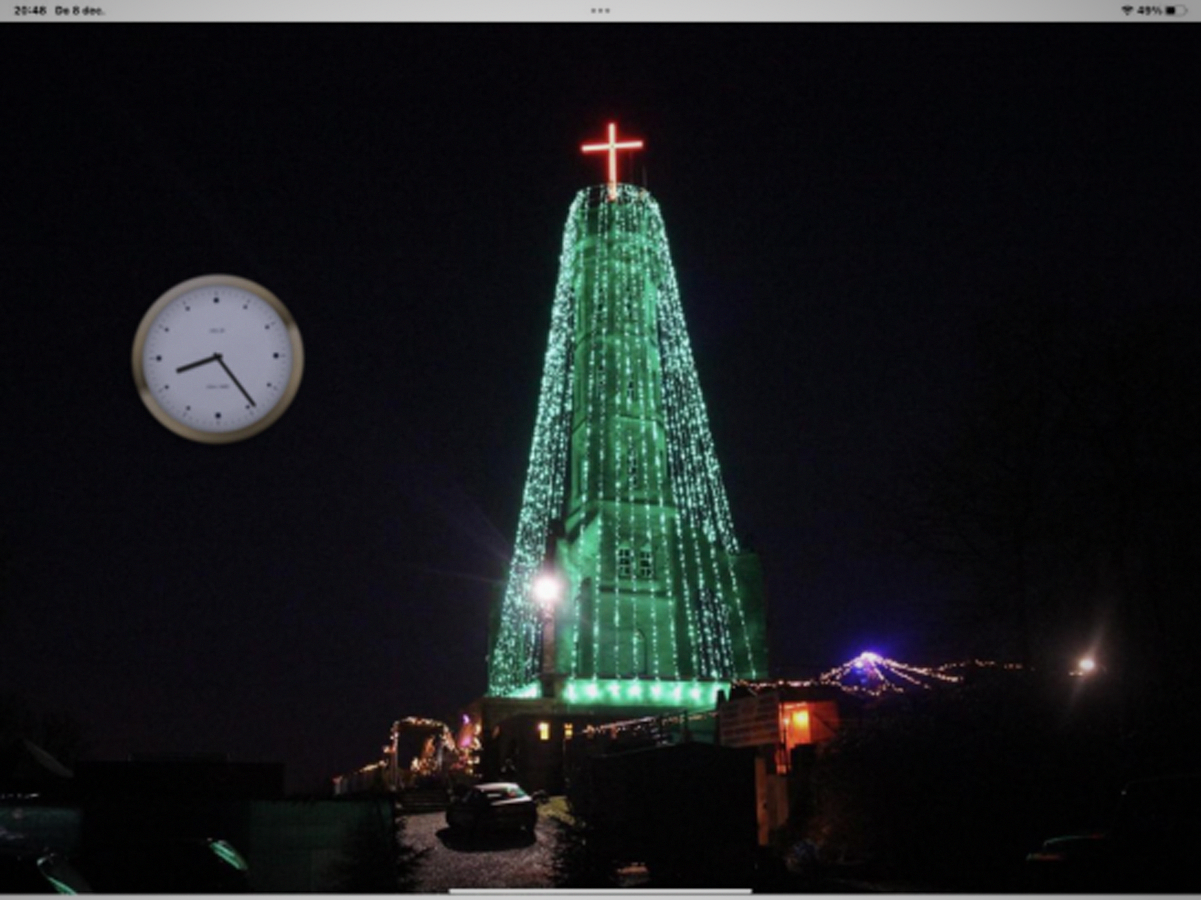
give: {"hour": 8, "minute": 24}
